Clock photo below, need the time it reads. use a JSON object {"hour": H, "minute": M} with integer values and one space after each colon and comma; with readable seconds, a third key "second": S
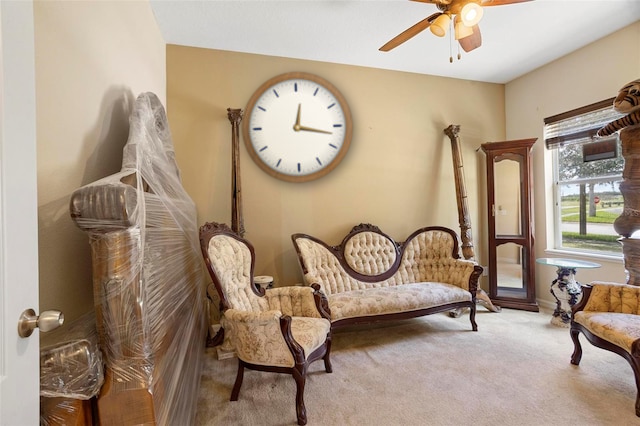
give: {"hour": 12, "minute": 17}
